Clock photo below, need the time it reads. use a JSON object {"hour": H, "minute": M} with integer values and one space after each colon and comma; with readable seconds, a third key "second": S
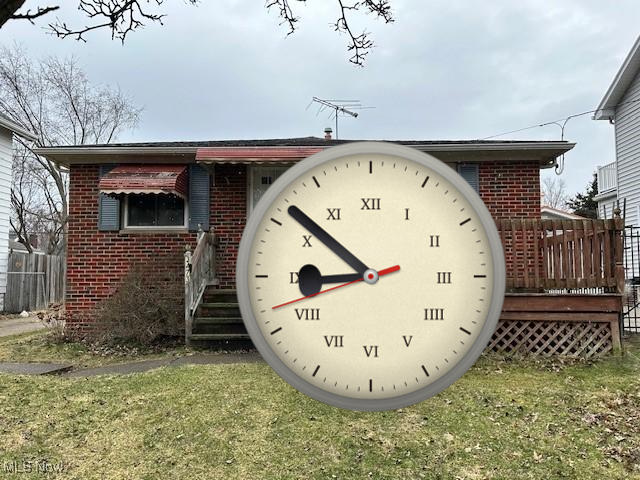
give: {"hour": 8, "minute": 51, "second": 42}
